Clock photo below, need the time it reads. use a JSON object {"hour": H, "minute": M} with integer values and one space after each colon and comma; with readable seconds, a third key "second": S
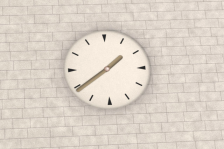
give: {"hour": 1, "minute": 39}
